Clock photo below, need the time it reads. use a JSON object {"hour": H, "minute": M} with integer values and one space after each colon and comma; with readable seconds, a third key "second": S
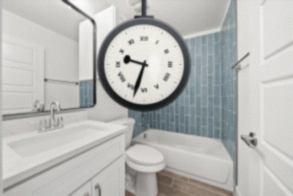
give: {"hour": 9, "minute": 33}
